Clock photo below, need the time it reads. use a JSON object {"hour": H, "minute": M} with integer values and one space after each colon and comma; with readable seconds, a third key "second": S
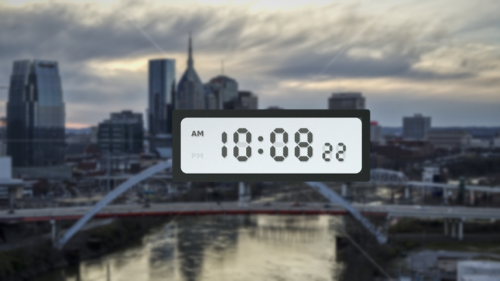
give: {"hour": 10, "minute": 8, "second": 22}
